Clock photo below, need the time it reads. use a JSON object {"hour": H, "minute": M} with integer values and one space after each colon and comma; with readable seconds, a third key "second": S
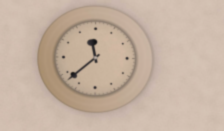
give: {"hour": 11, "minute": 38}
